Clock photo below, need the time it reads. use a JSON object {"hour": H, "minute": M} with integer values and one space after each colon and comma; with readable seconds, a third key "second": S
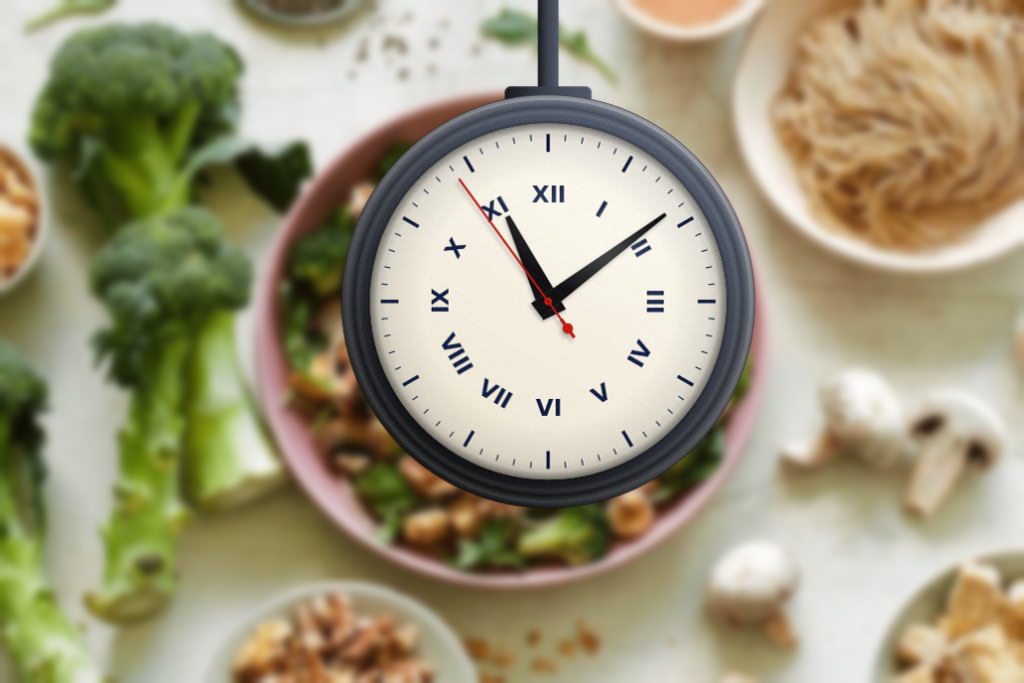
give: {"hour": 11, "minute": 8, "second": 54}
